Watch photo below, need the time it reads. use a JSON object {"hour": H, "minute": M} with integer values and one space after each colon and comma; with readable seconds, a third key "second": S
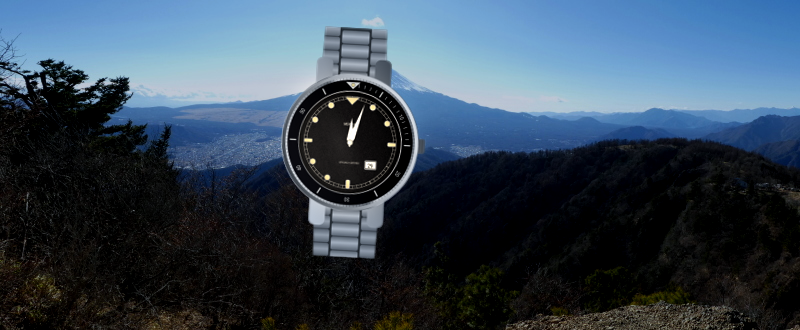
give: {"hour": 12, "minute": 3}
